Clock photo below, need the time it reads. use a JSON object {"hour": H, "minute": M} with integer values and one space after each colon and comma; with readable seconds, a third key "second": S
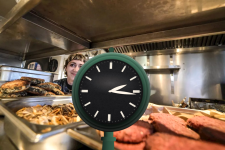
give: {"hour": 2, "minute": 16}
